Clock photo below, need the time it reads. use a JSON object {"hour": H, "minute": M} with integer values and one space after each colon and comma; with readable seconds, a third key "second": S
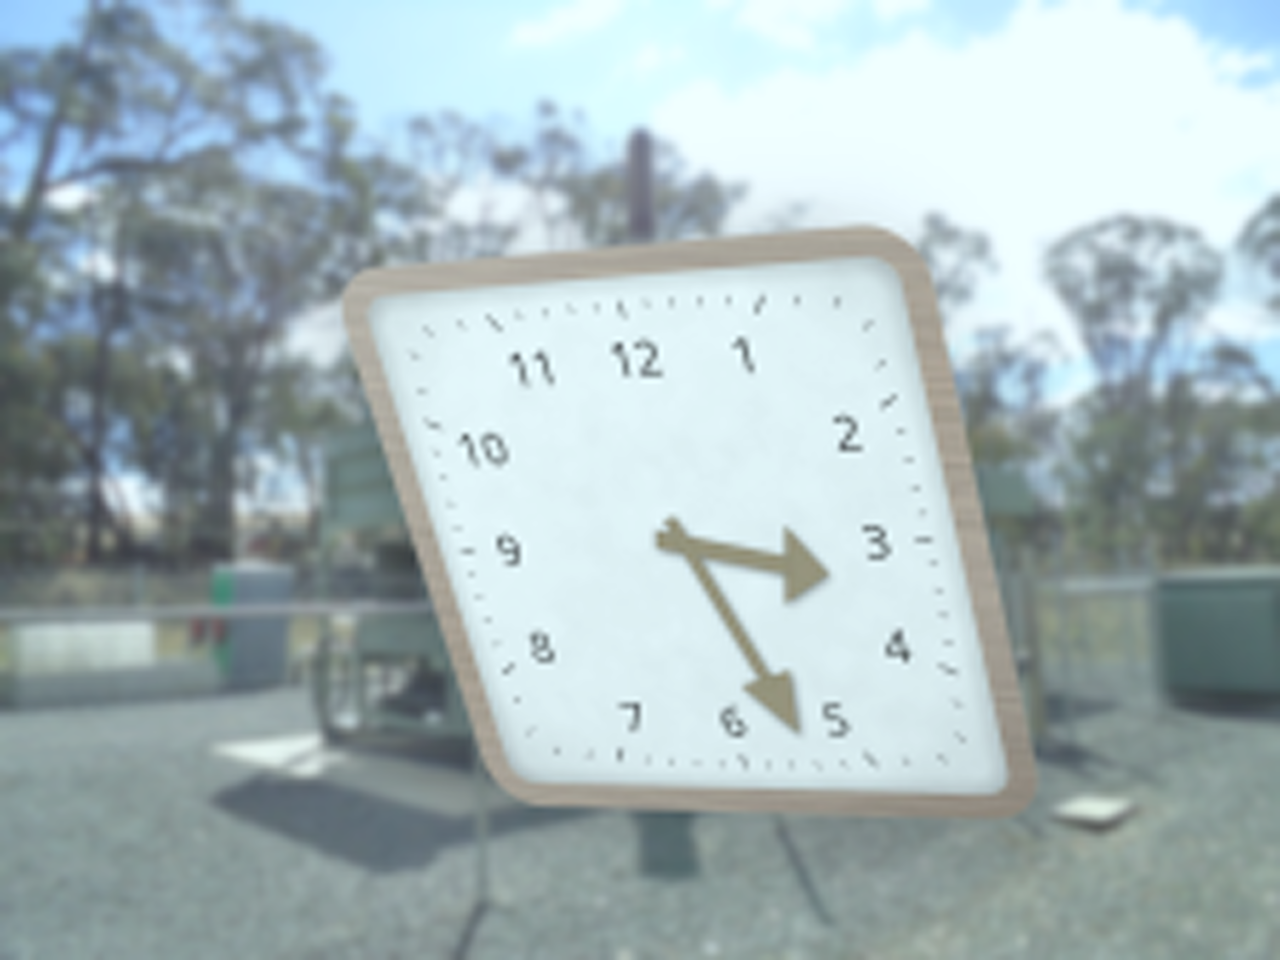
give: {"hour": 3, "minute": 27}
